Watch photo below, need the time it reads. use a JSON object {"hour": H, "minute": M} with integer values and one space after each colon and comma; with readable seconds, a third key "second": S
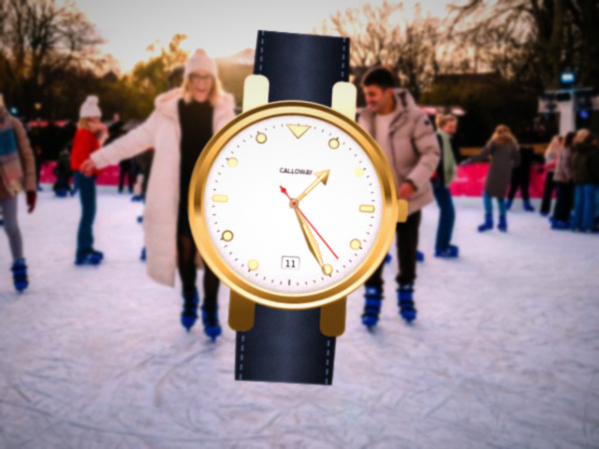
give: {"hour": 1, "minute": 25, "second": 23}
